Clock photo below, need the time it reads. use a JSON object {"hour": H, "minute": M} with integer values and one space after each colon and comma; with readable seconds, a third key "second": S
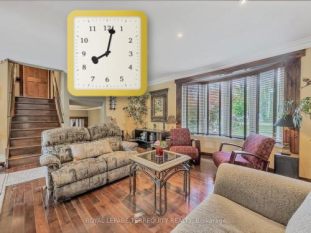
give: {"hour": 8, "minute": 2}
